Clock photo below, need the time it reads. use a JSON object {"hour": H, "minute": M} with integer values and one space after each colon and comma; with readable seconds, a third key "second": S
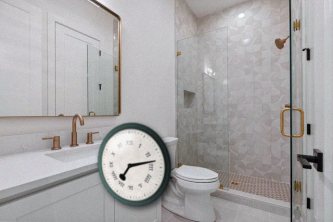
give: {"hour": 7, "minute": 13}
